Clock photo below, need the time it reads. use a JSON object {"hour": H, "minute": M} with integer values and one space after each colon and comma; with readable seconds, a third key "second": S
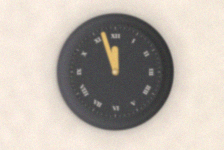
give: {"hour": 11, "minute": 57}
